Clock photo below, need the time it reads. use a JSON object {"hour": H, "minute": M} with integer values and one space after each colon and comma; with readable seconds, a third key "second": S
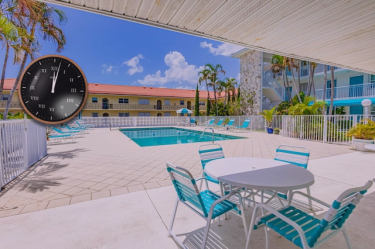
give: {"hour": 12, "minute": 2}
